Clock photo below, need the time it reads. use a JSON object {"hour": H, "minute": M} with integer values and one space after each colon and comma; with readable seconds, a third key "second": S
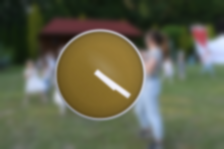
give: {"hour": 4, "minute": 21}
